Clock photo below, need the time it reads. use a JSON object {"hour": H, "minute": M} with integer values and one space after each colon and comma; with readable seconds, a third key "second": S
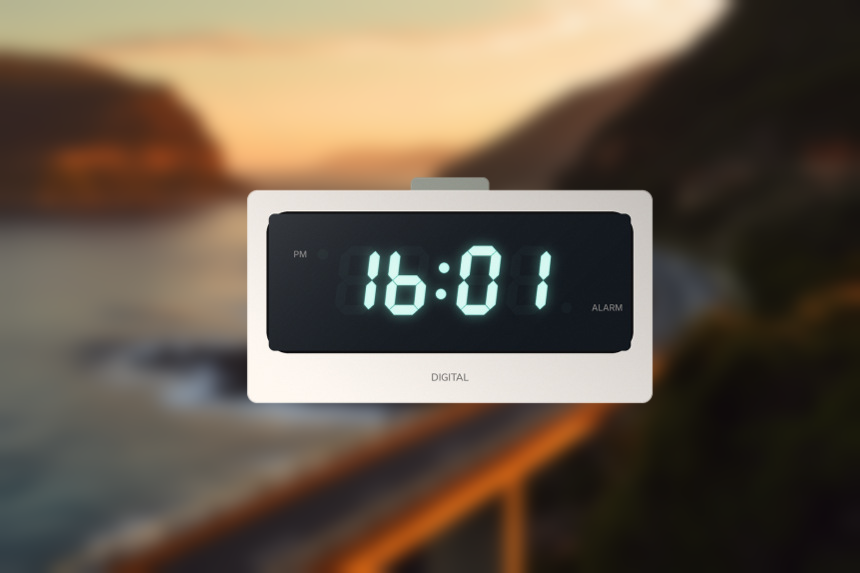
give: {"hour": 16, "minute": 1}
